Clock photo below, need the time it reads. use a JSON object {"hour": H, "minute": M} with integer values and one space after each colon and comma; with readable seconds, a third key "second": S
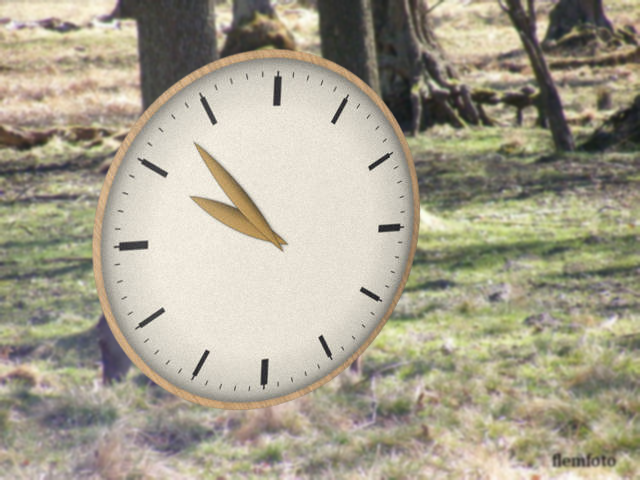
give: {"hour": 9, "minute": 53}
